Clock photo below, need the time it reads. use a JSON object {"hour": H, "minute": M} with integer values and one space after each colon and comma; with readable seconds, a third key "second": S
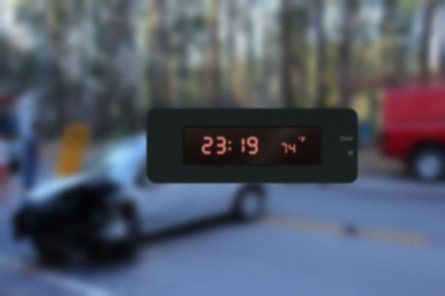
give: {"hour": 23, "minute": 19}
